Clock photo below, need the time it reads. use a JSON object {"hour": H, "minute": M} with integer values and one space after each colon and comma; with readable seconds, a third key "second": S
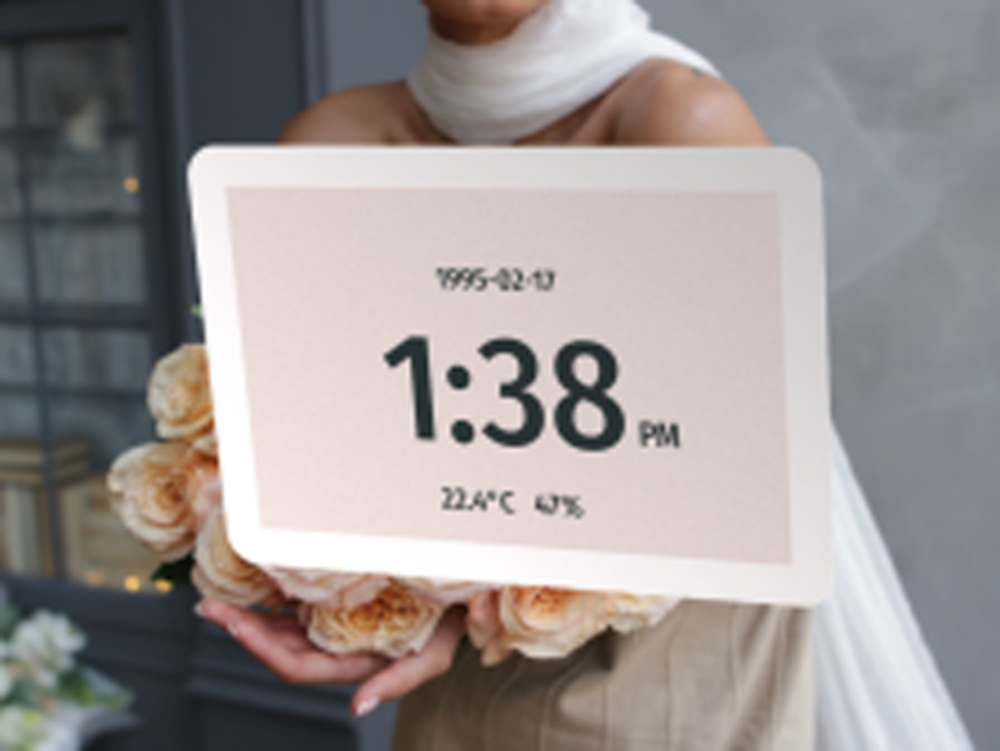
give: {"hour": 1, "minute": 38}
